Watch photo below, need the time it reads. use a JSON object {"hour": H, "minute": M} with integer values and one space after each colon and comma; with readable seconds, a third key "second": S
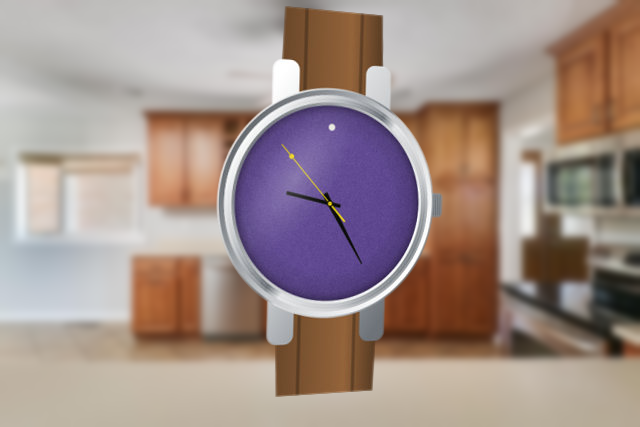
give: {"hour": 9, "minute": 24, "second": 53}
